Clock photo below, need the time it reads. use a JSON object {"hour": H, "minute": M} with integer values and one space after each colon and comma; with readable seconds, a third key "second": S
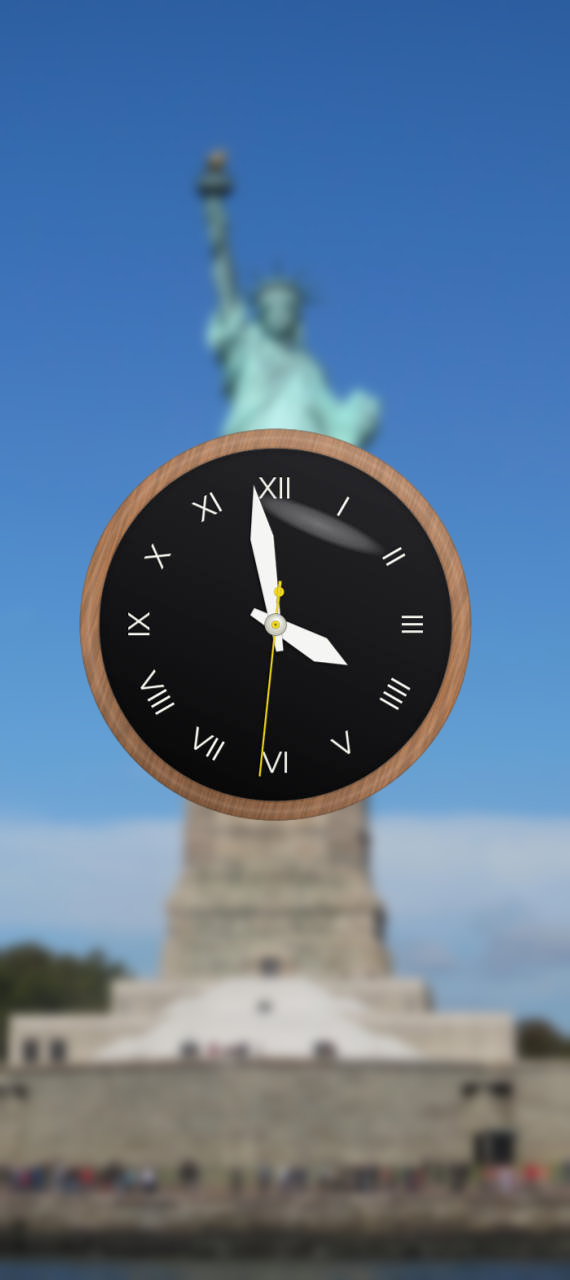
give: {"hour": 3, "minute": 58, "second": 31}
